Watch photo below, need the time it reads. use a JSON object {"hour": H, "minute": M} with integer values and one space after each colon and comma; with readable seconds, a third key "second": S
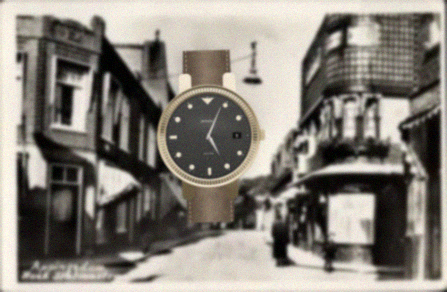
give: {"hour": 5, "minute": 4}
